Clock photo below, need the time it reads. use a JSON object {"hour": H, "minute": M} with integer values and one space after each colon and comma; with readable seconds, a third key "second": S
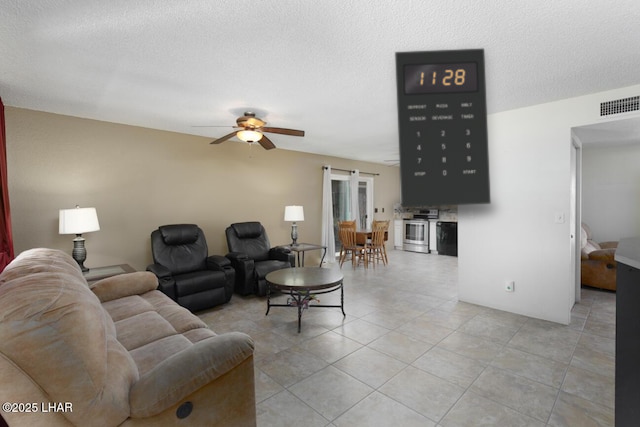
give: {"hour": 11, "minute": 28}
